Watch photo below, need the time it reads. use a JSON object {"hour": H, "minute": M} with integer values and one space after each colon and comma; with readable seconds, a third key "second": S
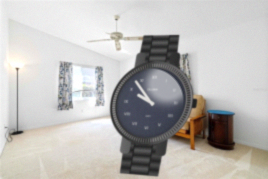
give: {"hour": 9, "minute": 53}
